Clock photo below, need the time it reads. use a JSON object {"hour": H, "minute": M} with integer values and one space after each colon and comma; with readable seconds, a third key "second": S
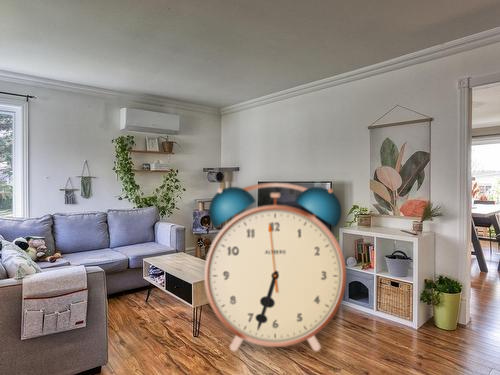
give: {"hour": 6, "minute": 32, "second": 59}
